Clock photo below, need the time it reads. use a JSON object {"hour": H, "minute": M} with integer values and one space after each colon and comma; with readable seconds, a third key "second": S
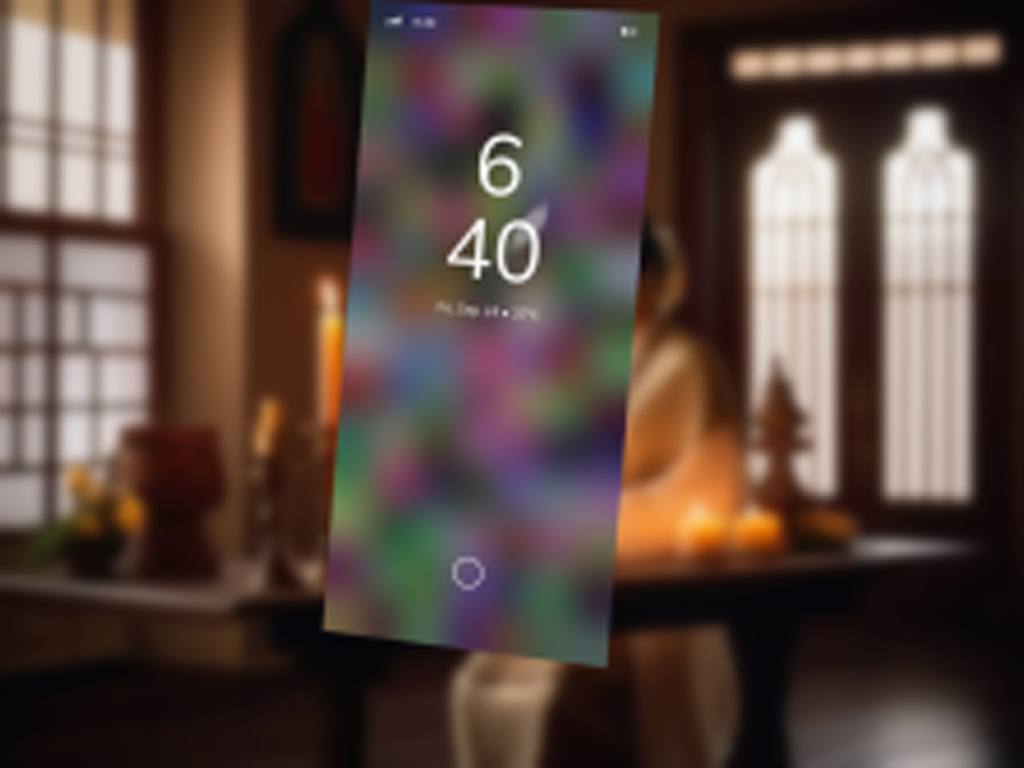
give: {"hour": 6, "minute": 40}
